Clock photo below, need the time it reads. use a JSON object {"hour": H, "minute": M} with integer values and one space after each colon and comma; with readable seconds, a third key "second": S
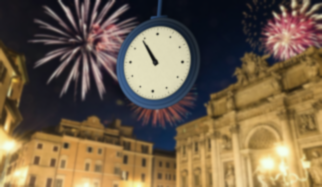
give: {"hour": 10, "minute": 54}
